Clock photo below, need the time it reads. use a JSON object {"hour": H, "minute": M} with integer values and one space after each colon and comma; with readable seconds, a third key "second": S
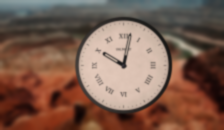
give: {"hour": 10, "minute": 2}
